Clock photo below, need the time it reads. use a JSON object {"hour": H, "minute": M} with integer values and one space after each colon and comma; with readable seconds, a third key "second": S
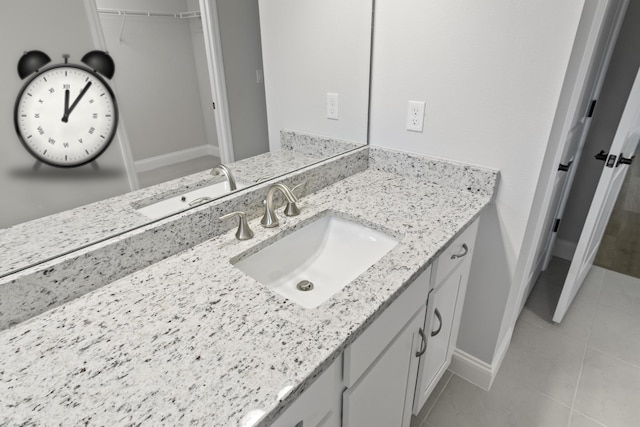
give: {"hour": 12, "minute": 6}
